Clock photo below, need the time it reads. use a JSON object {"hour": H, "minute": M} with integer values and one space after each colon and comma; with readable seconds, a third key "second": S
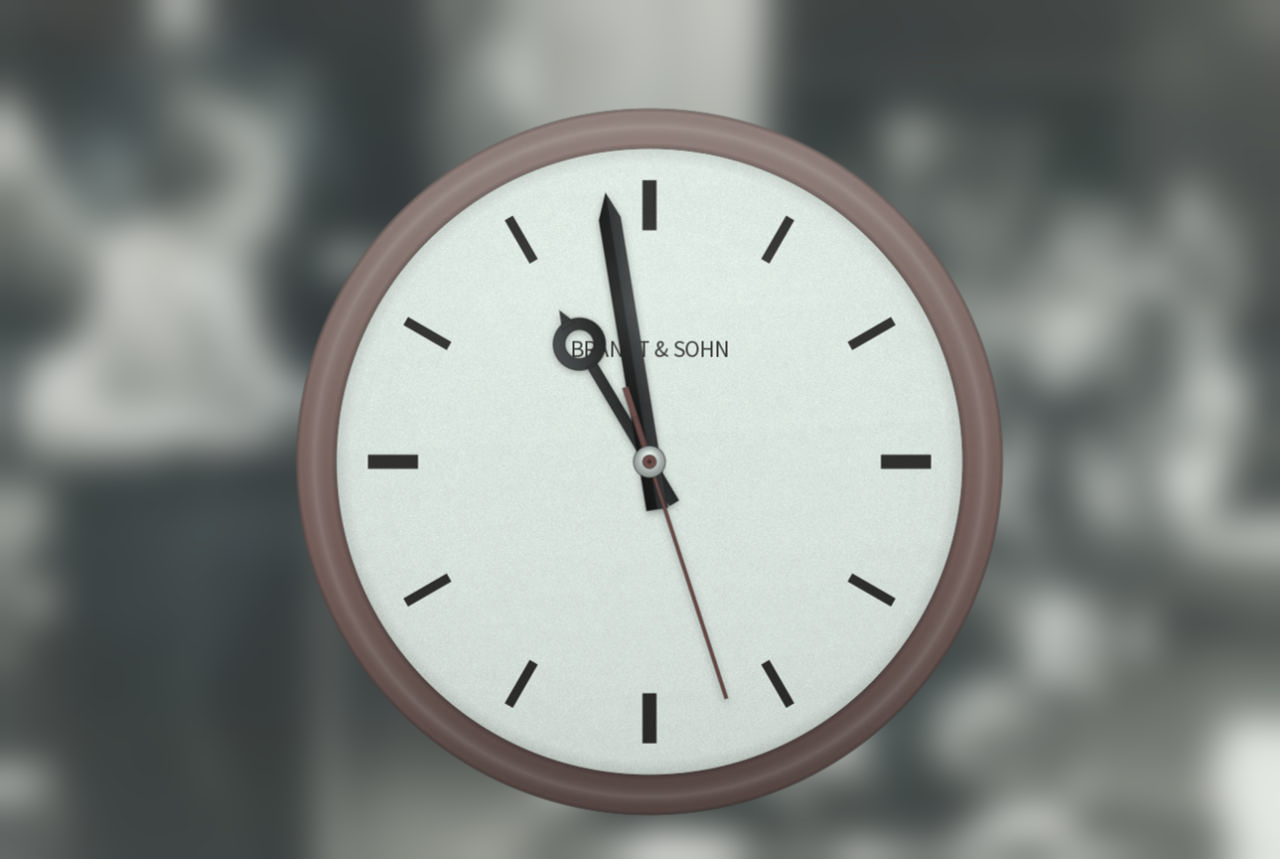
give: {"hour": 10, "minute": 58, "second": 27}
